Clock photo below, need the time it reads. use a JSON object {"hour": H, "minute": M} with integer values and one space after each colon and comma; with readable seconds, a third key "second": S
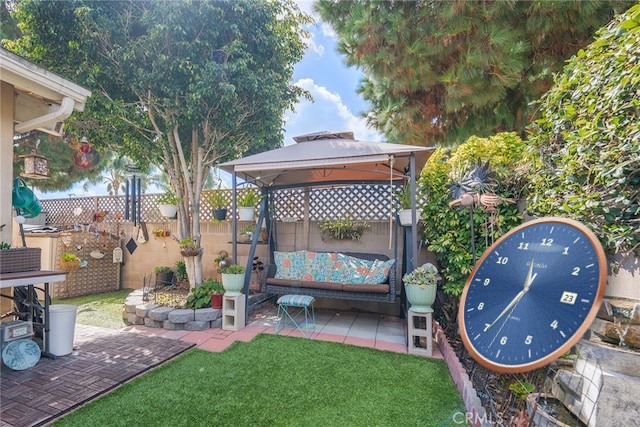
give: {"hour": 11, "minute": 34, "second": 32}
